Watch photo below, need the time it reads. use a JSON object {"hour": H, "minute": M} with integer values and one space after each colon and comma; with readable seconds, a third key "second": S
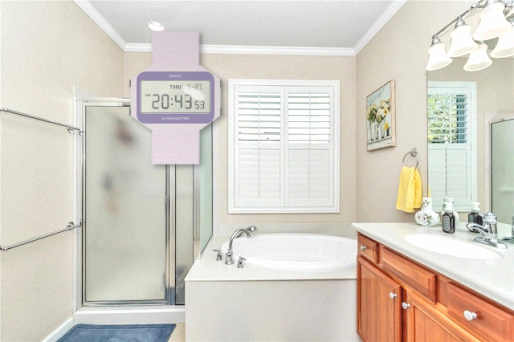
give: {"hour": 20, "minute": 43, "second": 53}
